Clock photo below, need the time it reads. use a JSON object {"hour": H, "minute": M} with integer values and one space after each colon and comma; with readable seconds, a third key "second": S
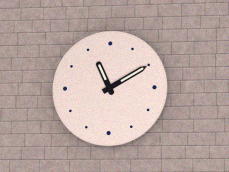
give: {"hour": 11, "minute": 10}
